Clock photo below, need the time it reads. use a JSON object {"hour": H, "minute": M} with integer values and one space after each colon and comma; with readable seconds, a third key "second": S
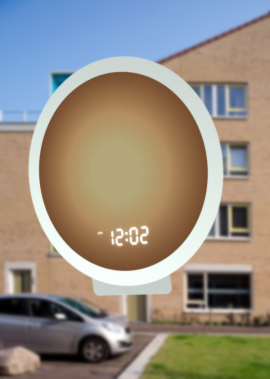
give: {"hour": 12, "minute": 2}
